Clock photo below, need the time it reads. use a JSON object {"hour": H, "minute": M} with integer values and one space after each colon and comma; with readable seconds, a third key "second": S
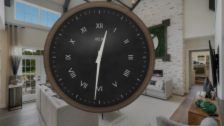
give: {"hour": 12, "minute": 31}
